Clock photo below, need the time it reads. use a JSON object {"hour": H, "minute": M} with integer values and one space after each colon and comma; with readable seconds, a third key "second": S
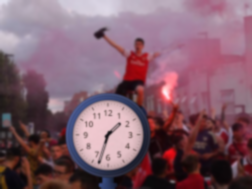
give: {"hour": 1, "minute": 33}
